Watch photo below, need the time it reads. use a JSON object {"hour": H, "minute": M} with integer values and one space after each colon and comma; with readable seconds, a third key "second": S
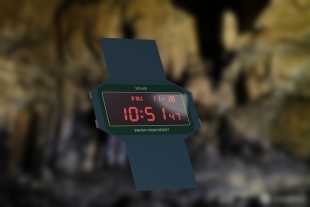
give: {"hour": 10, "minute": 51, "second": 47}
